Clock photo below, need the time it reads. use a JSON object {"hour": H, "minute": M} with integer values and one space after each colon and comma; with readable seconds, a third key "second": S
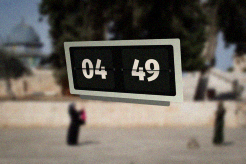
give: {"hour": 4, "minute": 49}
